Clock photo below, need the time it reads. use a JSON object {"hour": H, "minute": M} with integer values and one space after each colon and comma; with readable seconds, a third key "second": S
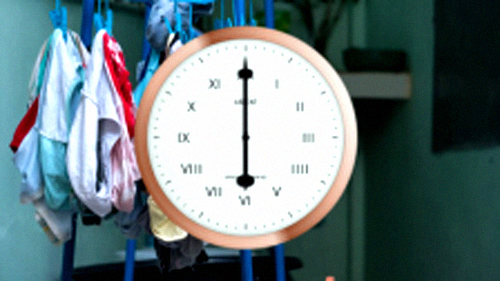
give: {"hour": 6, "minute": 0}
